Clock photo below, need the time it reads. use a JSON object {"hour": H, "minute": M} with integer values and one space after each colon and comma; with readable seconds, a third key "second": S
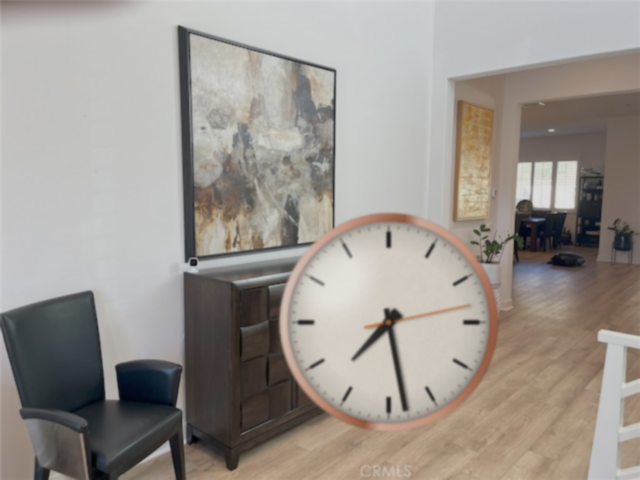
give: {"hour": 7, "minute": 28, "second": 13}
